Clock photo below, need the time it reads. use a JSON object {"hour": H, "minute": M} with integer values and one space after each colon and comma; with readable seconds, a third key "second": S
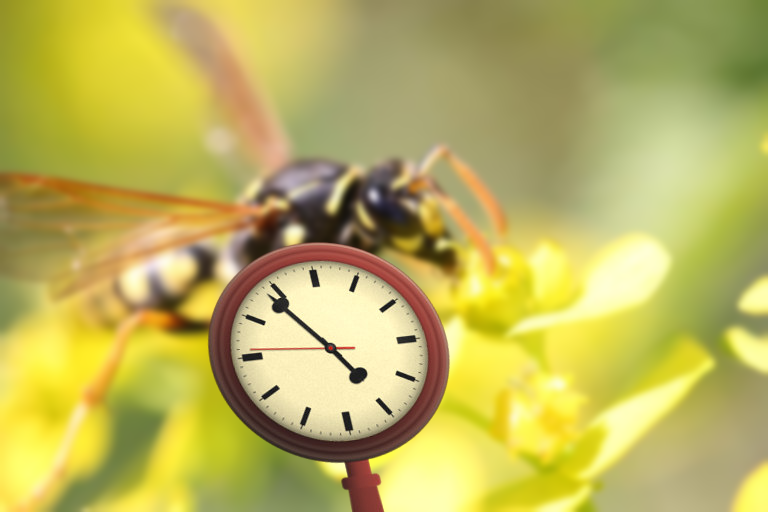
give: {"hour": 4, "minute": 53, "second": 46}
